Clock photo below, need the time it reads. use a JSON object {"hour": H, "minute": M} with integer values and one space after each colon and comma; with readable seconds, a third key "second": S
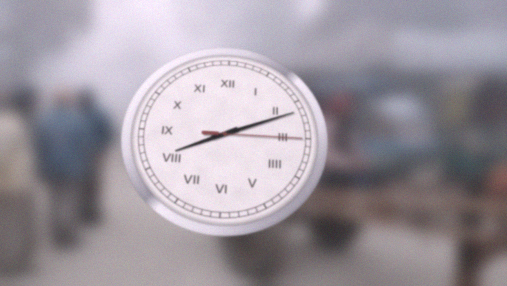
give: {"hour": 8, "minute": 11, "second": 15}
